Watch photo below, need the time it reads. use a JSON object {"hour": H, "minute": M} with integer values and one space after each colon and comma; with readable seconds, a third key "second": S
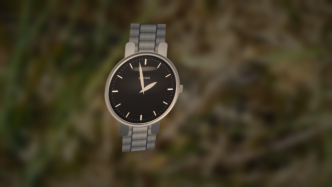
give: {"hour": 1, "minute": 58}
